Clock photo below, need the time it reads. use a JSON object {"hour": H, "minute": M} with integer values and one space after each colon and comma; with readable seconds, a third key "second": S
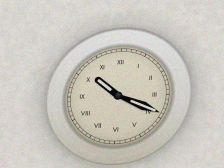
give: {"hour": 10, "minute": 19}
